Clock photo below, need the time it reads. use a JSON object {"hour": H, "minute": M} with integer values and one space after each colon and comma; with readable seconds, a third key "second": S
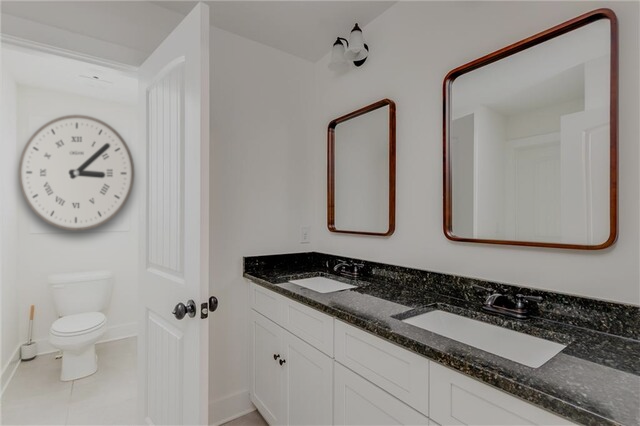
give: {"hour": 3, "minute": 8}
